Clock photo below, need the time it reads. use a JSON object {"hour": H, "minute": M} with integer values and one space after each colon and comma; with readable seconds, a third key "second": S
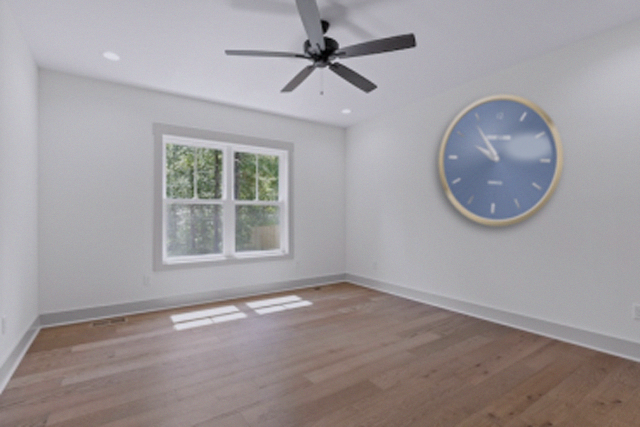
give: {"hour": 9, "minute": 54}
